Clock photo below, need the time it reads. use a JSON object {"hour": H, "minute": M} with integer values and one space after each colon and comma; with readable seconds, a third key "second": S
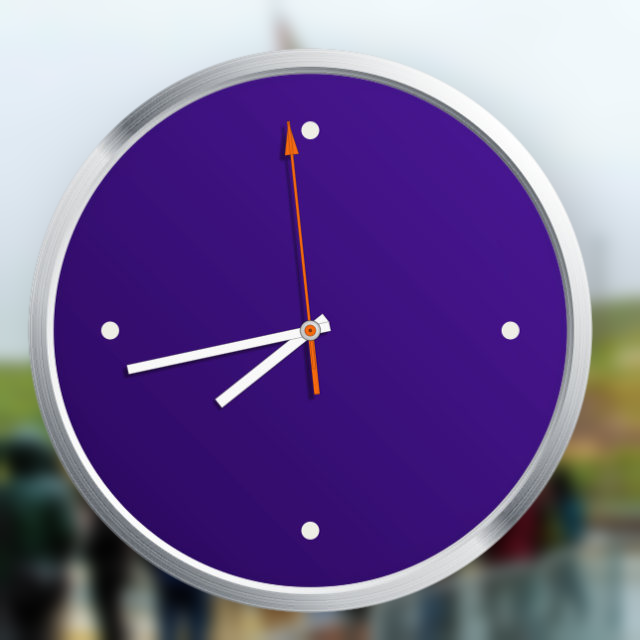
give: {"hour": 7, "minute": 42, "second": 59}
